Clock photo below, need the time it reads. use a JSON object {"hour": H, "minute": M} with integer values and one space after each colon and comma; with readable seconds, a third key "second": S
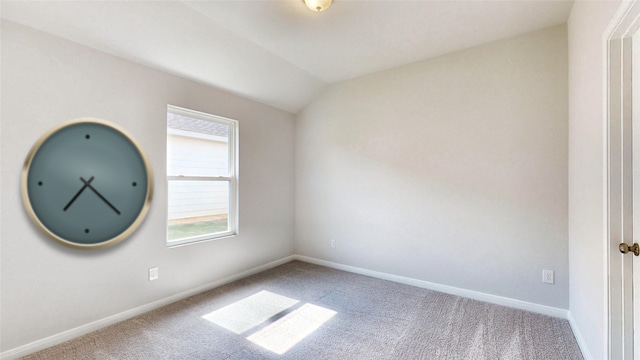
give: {"hour": 7, "minute": 22}
